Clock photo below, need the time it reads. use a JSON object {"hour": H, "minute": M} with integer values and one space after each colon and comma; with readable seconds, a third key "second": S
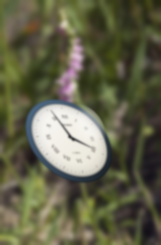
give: {"hour": 3, "minute": 56}
